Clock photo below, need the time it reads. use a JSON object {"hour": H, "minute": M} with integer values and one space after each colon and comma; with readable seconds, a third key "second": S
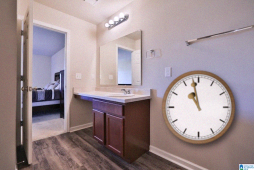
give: {"hour": 10, "minute": 58}
